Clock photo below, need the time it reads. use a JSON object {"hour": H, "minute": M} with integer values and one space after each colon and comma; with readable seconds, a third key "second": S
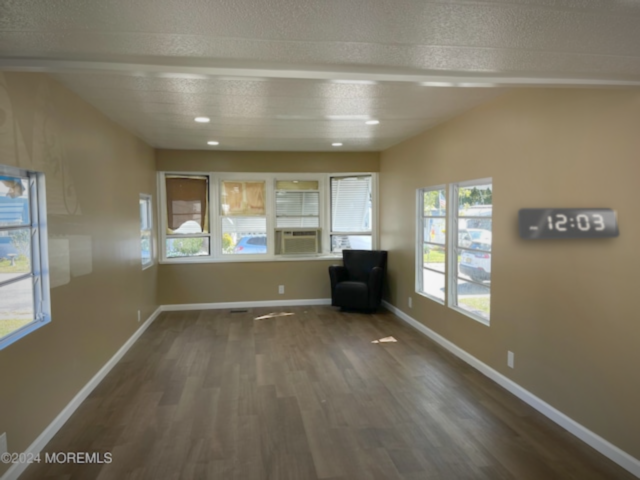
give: {"hour": 12, "minute": 3}
